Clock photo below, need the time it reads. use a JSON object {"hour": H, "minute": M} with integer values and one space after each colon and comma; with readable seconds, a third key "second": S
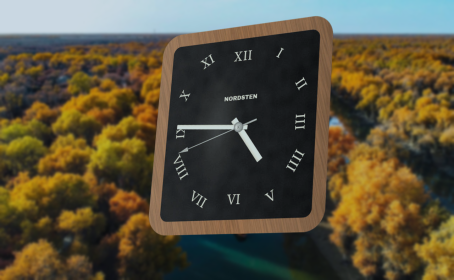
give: {"hour": 4, "minute": 45, "second": 42}
